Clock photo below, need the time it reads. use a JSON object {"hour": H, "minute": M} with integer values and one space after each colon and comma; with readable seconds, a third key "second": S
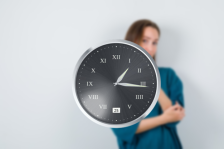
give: {"hour": 1, "minute": 16}
